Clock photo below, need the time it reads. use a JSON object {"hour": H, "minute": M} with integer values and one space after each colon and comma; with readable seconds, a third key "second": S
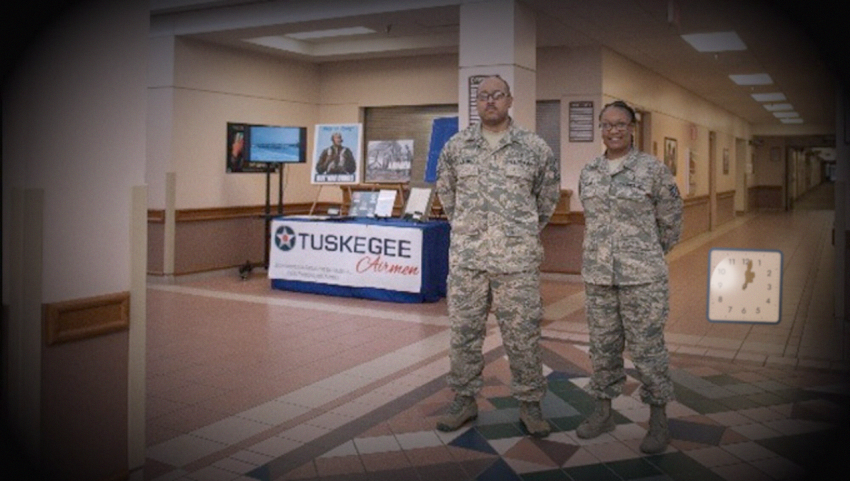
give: {"hour": 1, "minute": 2}
